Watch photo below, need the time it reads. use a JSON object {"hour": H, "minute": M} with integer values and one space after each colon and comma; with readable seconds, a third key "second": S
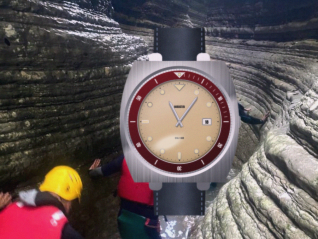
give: {"hour": 11, "minute": 6}
